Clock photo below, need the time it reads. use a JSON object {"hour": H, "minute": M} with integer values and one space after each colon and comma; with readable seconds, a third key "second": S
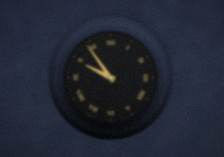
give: {"hour": 9, "minute": 54}
